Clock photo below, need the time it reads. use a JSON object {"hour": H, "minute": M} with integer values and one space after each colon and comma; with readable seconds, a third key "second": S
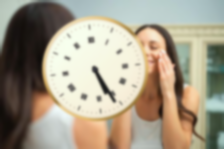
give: {"hour": 5, "minute": 26}
